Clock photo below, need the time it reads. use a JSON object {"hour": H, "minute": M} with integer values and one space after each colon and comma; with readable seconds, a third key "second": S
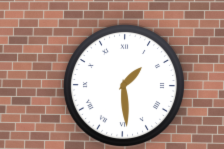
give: {"hour": 1, "minute": 29}
